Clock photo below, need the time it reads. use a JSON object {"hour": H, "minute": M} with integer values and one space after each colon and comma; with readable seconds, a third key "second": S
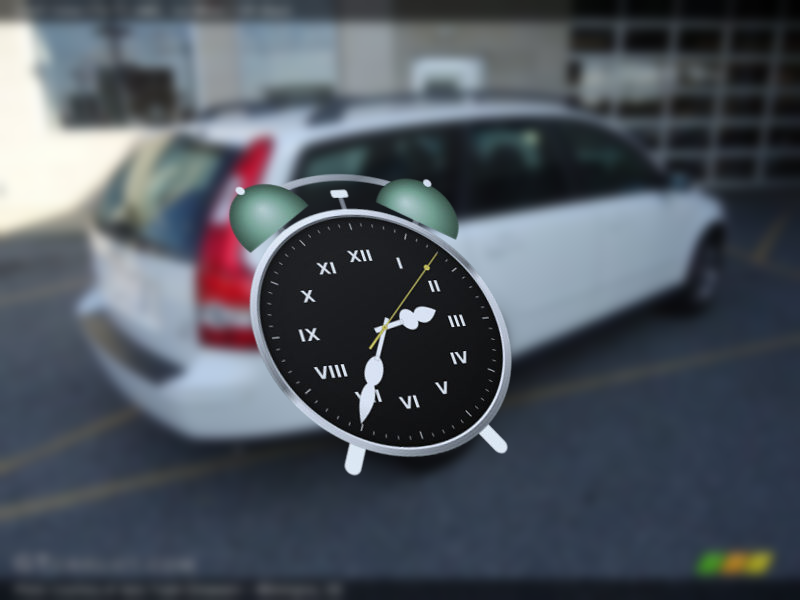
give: {"hour": 2, "minute": 35, "second": 8}
